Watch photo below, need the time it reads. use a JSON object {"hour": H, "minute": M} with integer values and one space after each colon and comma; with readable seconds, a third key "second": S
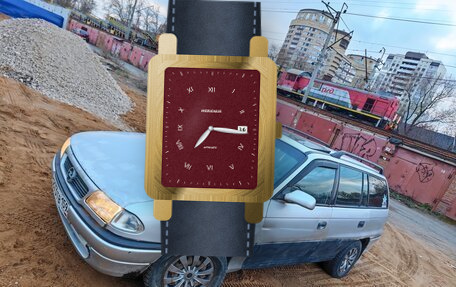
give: {"hour": 7, "minute": 16}
